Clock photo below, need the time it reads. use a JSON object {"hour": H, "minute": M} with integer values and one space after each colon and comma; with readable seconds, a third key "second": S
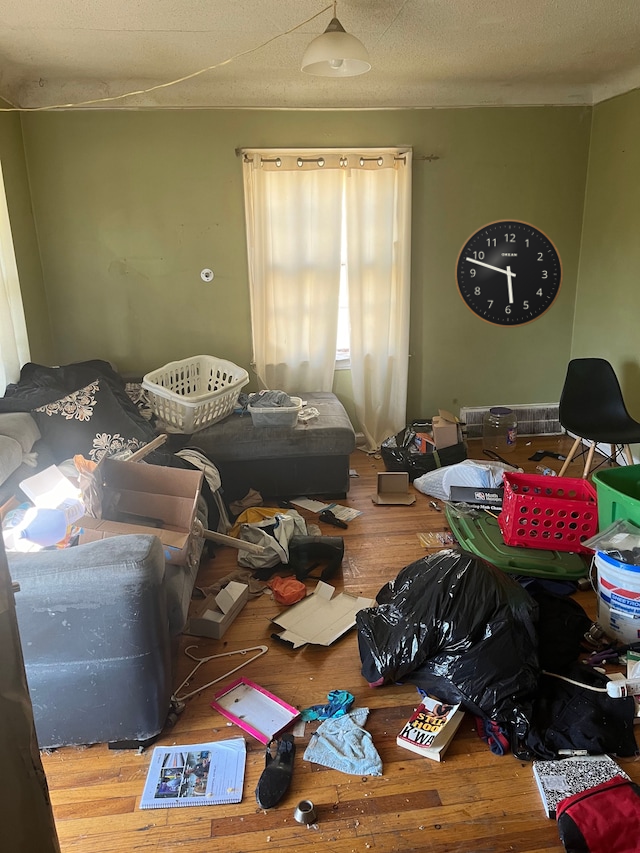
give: {"hour": 5, "minute": 48}
